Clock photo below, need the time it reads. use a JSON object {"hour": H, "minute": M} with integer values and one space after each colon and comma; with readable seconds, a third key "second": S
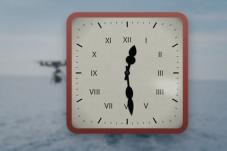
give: {"hour": 12, "minute": 29}
